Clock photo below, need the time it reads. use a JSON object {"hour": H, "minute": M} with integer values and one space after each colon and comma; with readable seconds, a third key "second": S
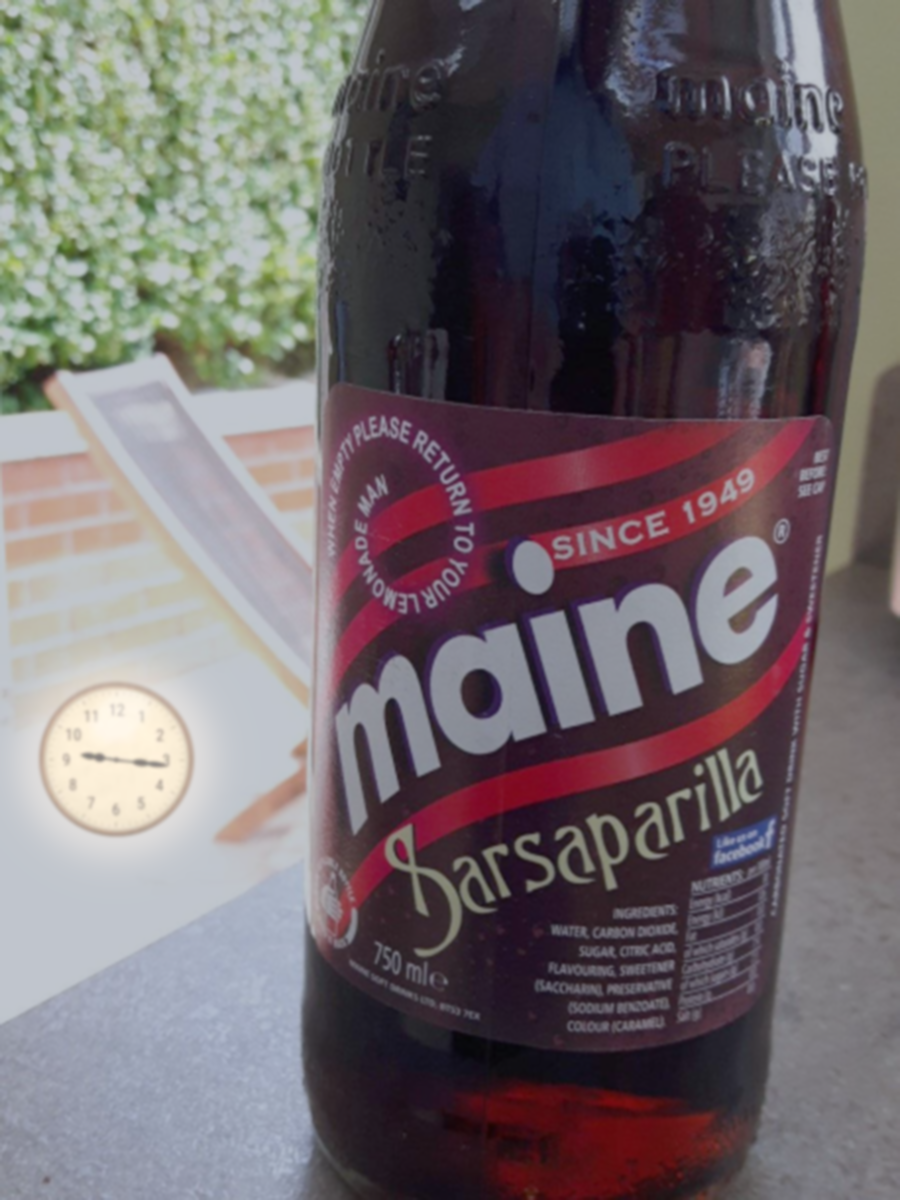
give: {"hour": 9, "minute": 16}
